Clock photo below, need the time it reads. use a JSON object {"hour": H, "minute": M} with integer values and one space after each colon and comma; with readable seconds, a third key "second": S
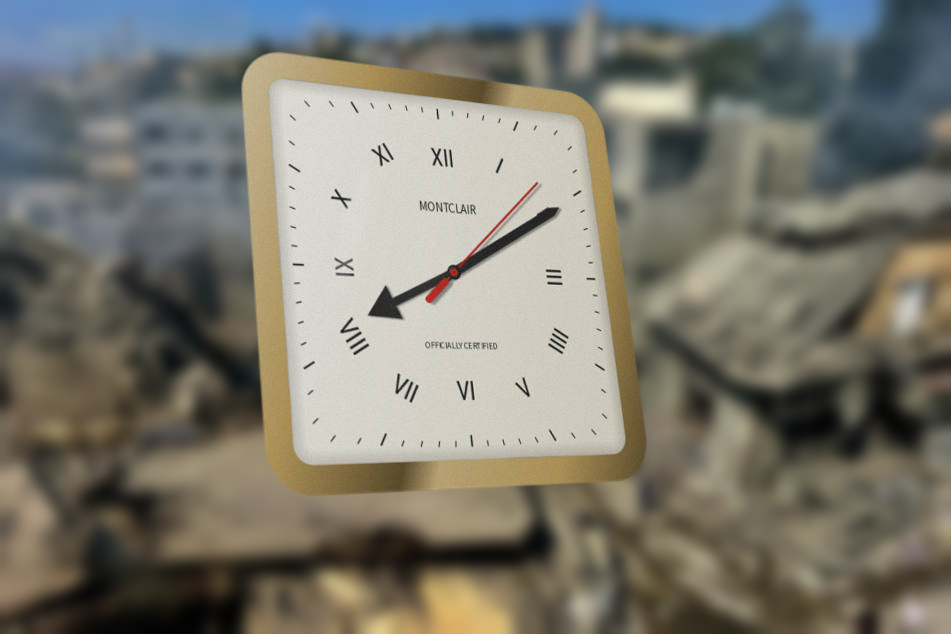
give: {"hour": 8, "minute": 10, "second": 8}
